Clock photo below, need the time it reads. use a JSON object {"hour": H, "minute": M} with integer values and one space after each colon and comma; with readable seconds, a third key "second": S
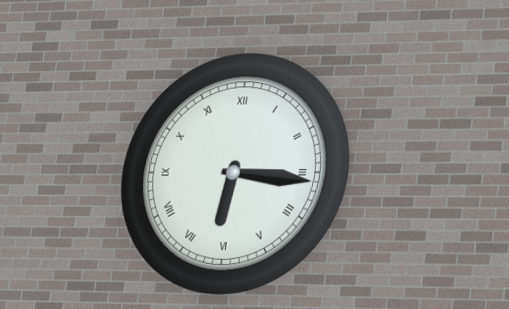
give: {"hour": 6, "minute": 16}
